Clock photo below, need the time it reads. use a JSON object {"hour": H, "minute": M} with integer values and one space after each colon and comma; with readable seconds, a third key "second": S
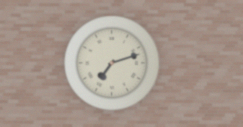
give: {"hour": 7, "minute": 12}
